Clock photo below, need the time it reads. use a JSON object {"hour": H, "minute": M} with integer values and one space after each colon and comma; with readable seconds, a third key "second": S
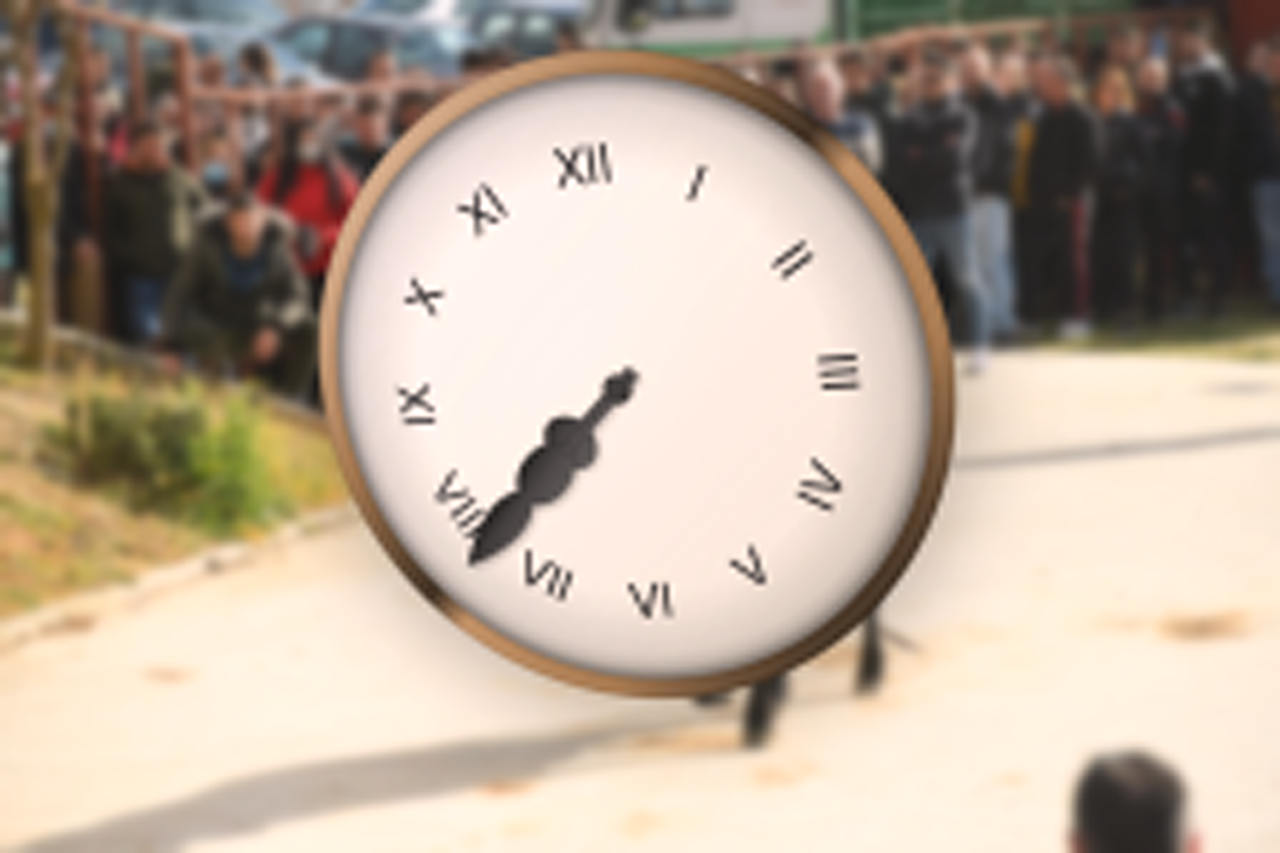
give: {"hour": 7, "minute": 38}
